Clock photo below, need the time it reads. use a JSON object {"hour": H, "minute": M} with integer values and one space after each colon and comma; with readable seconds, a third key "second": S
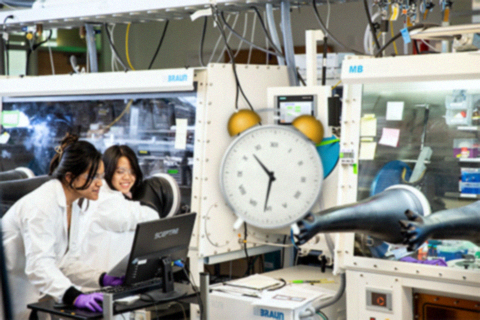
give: {"hour": 10, "minute": 31}
